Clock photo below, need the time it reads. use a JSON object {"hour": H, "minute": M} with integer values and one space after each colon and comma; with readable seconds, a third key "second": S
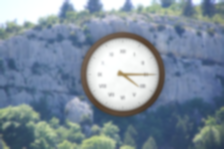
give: {"hour": 4, "minute": 15}
